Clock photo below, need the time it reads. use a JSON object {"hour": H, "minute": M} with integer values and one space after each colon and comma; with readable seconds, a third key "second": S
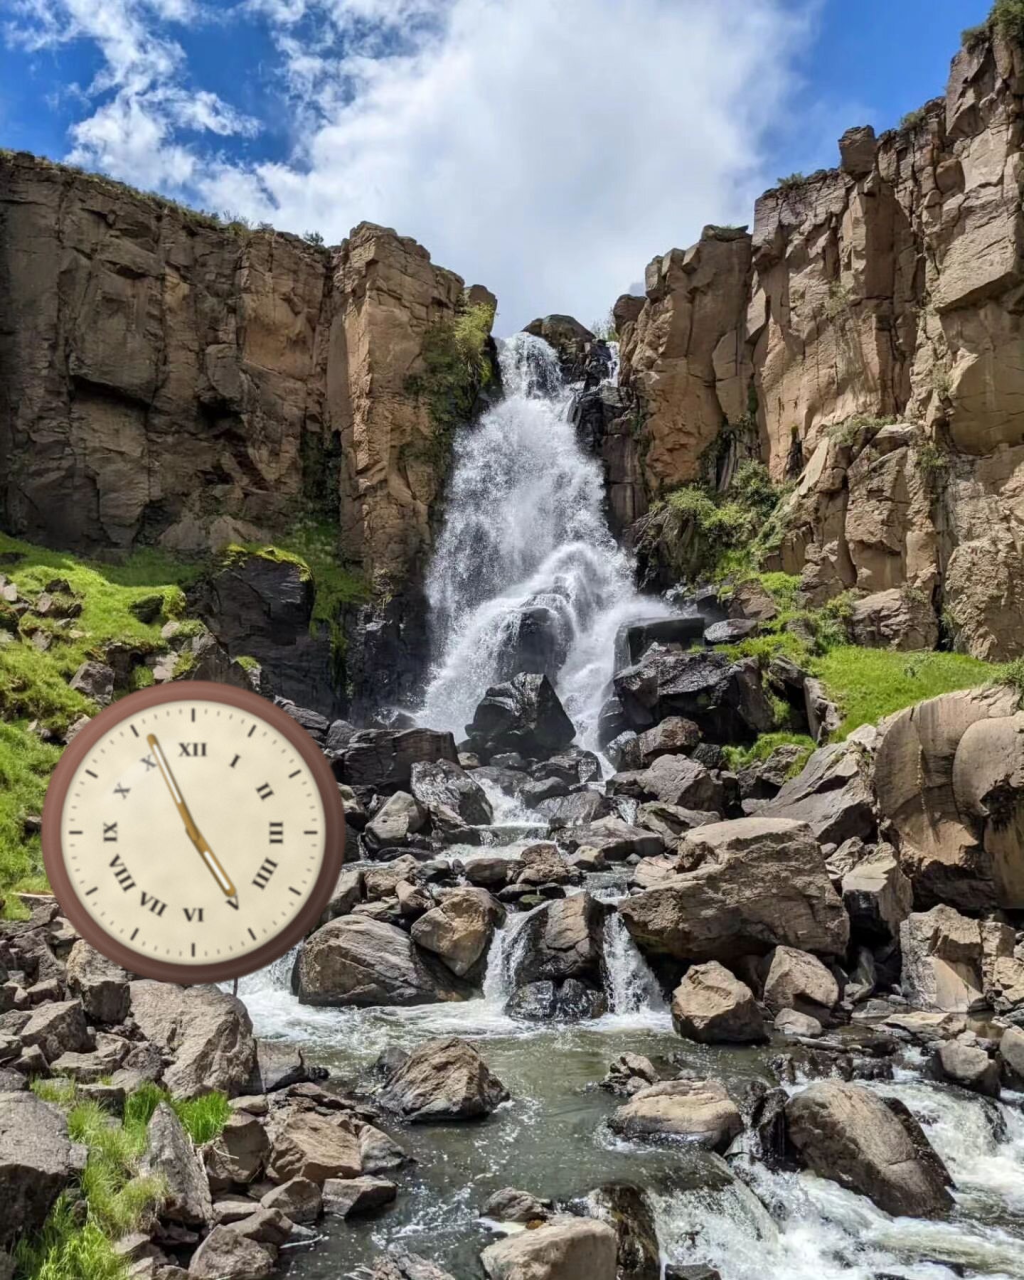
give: {"hour": 4, "minute": 56}
